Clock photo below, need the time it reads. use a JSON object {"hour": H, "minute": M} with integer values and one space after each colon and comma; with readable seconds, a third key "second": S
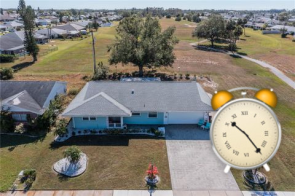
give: {"hour": 10, "minute": 24}
